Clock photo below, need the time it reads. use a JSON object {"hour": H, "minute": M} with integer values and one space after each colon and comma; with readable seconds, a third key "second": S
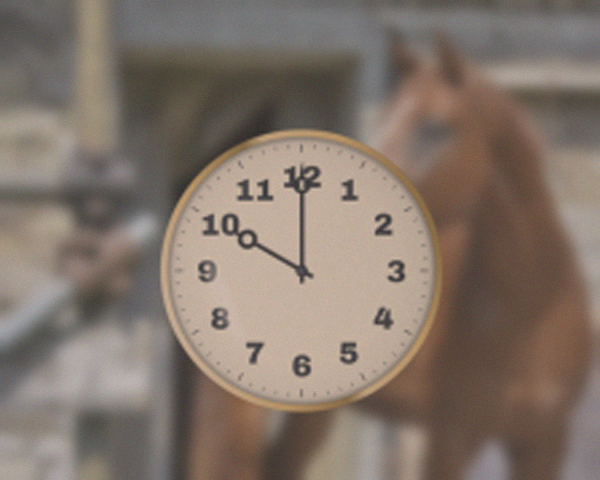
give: {"hour": 10, "minute": 0}
